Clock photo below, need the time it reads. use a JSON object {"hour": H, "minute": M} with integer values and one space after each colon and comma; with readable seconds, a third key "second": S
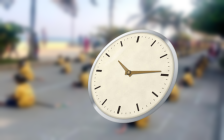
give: {"hour": 10, "minute": 14}
